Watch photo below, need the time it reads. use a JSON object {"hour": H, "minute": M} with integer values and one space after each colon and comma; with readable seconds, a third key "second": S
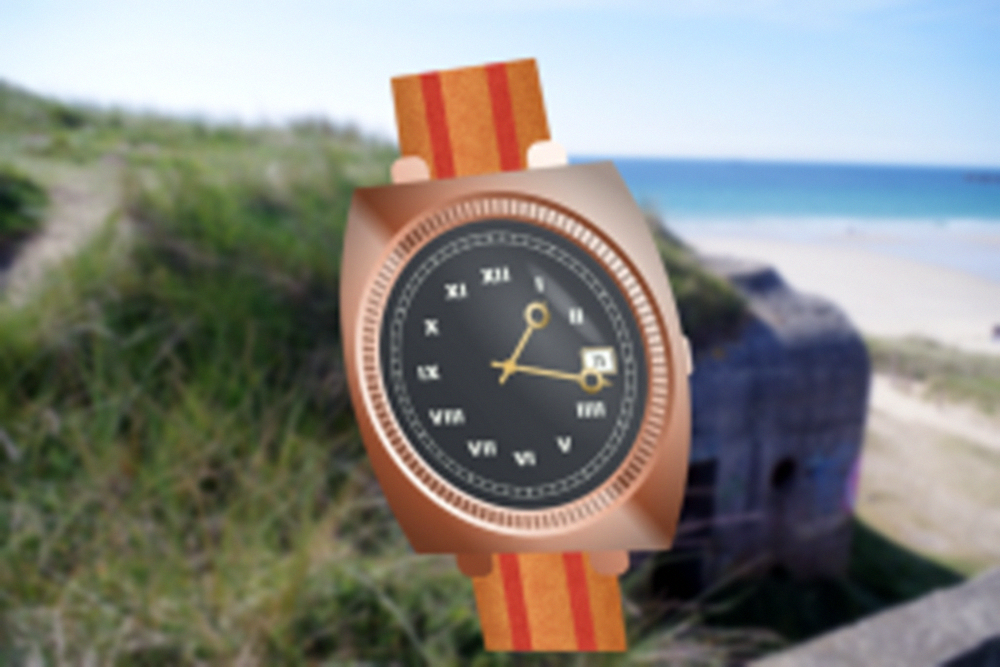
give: {"hour": 1, "minute": 17}
